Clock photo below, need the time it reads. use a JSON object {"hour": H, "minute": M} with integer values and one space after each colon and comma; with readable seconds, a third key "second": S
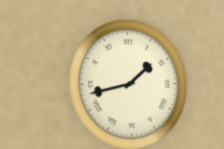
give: {"hour": 1, "minute": 43}
